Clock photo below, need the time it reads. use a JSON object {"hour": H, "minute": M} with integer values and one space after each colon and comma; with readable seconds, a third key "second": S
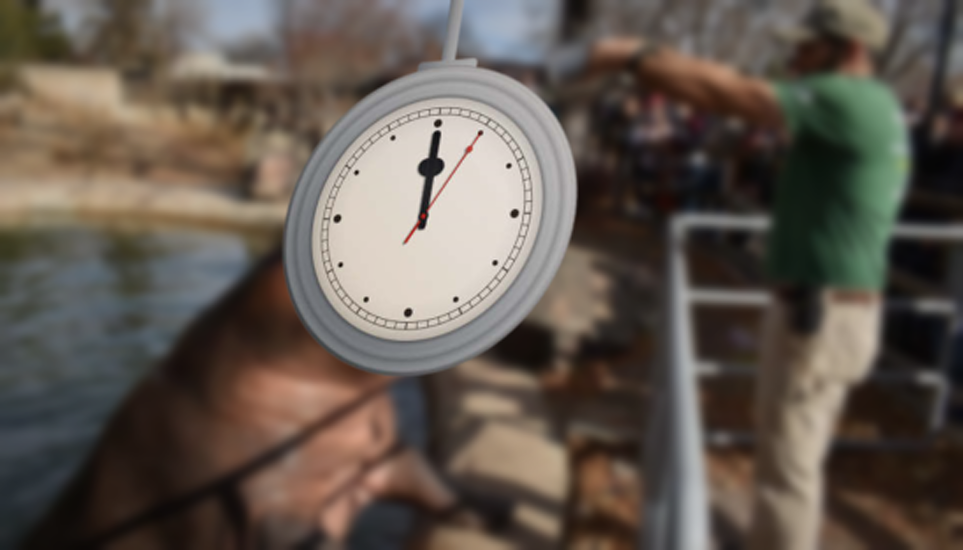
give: {"hour": 12, "minute": 0, "second": 5}
